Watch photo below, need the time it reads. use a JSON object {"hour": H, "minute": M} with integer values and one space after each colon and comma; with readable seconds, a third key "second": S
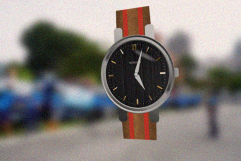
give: {"hour": 5, "minute": 3}
